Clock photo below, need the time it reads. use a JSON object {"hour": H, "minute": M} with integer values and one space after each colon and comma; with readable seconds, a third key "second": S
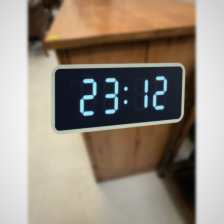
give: {"hour": 23, "minute": 12}
